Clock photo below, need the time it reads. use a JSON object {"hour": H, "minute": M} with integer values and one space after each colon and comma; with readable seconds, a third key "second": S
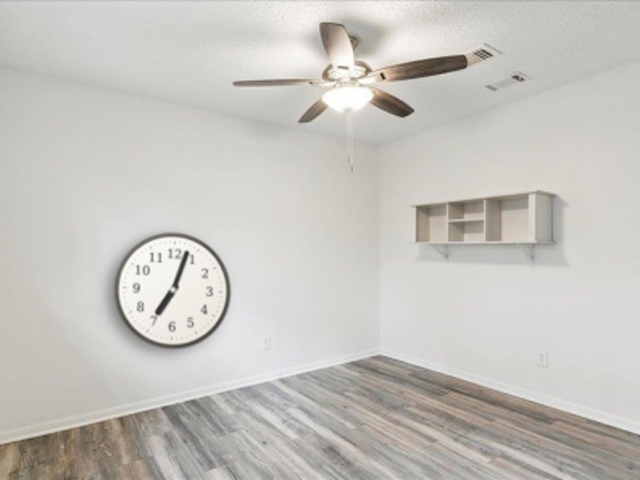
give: {"hour": 7, "minute": 3}
